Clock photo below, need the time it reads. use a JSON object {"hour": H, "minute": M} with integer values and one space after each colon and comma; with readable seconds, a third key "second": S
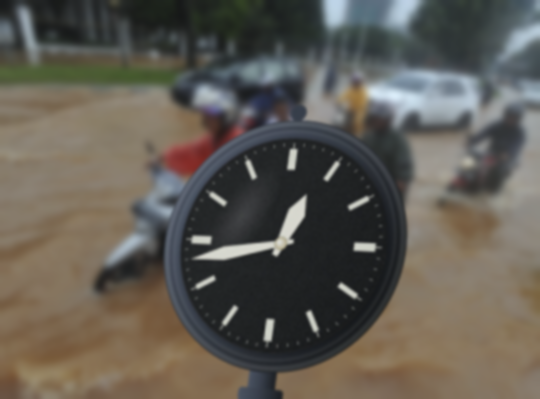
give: {"hour": 12, "minute": 43}
